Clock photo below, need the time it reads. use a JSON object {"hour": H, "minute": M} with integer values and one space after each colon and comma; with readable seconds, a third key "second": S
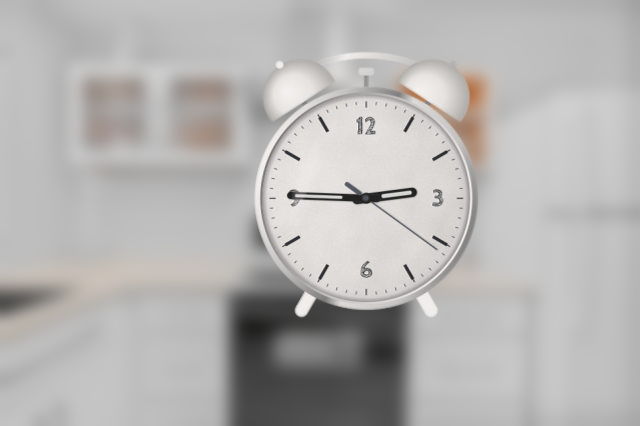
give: {"hour": 2, "minute": 45, "second": 21}
